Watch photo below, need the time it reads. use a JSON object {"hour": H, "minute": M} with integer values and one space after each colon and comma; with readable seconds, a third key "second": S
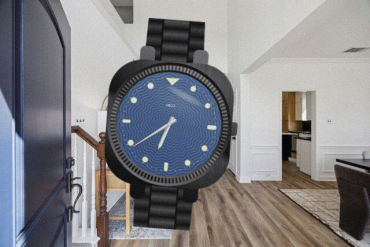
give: {"hour": 6, "minute": 39}
